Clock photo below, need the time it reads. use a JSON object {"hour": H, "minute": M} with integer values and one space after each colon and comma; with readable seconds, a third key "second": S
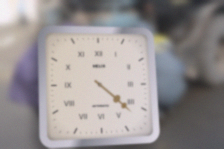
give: {"hour": 4, "minute": 22}
